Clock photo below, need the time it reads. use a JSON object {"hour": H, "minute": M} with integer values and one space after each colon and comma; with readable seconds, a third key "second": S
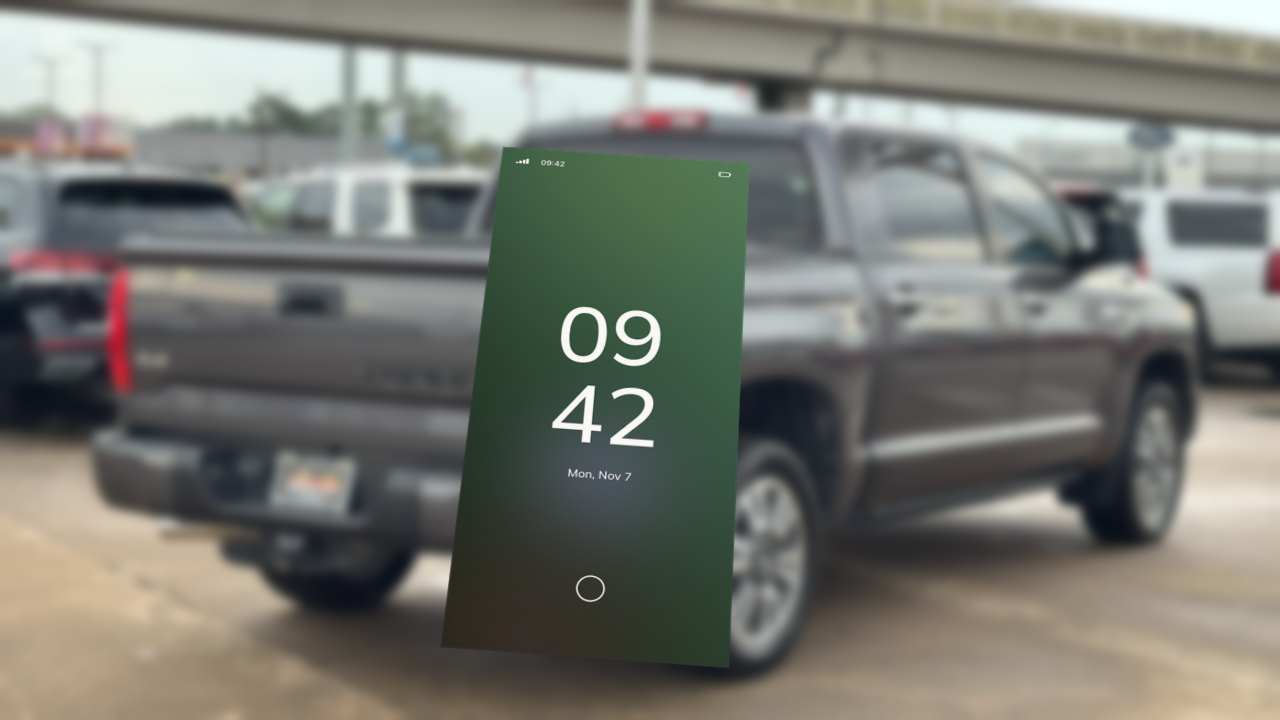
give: {"hour": 9, "minute": 42}
